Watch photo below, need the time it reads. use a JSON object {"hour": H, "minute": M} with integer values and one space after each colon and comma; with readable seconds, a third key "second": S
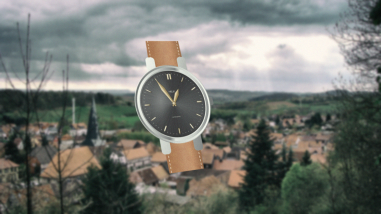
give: {"hour": 12, "minute": 55}
